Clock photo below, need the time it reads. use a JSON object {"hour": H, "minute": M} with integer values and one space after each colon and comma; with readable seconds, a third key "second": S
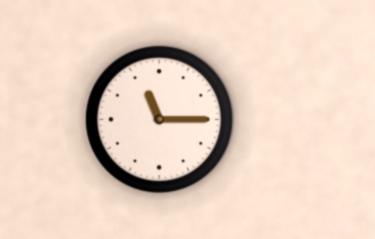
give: {"hour": 11, "minute": 15}
